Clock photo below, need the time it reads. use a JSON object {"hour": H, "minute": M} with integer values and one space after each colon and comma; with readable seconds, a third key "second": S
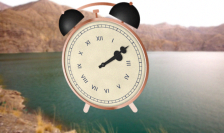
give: {"hour": 2, "minute": 10}
